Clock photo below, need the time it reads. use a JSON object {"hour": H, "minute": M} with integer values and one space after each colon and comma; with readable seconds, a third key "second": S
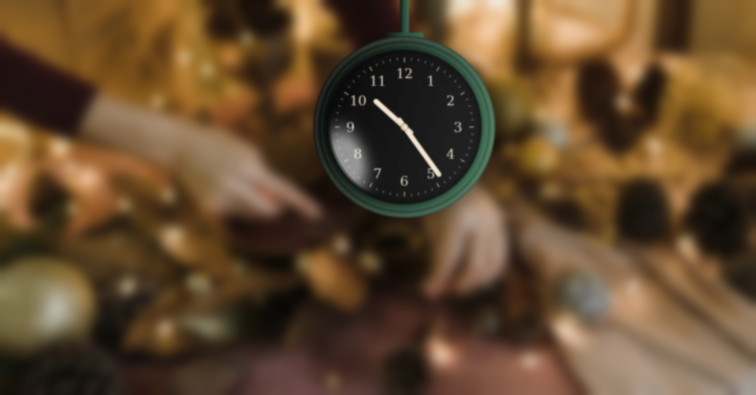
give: {"hour": 10, "minute": 24}
